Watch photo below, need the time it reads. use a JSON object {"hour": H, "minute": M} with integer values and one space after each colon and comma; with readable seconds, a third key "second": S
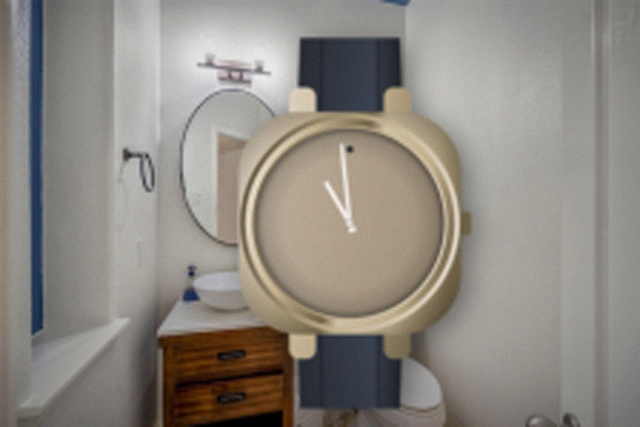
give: {"hour": 10, "minute": 59}
